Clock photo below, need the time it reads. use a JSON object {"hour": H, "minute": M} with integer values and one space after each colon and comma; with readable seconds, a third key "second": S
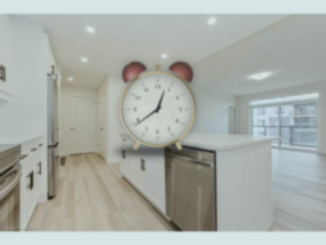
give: {"hour": 12, "minute": 39}
